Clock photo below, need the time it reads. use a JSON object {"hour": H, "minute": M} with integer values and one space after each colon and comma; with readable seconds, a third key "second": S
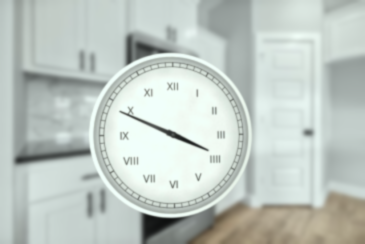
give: {"hour": 3, "minute": 49}
